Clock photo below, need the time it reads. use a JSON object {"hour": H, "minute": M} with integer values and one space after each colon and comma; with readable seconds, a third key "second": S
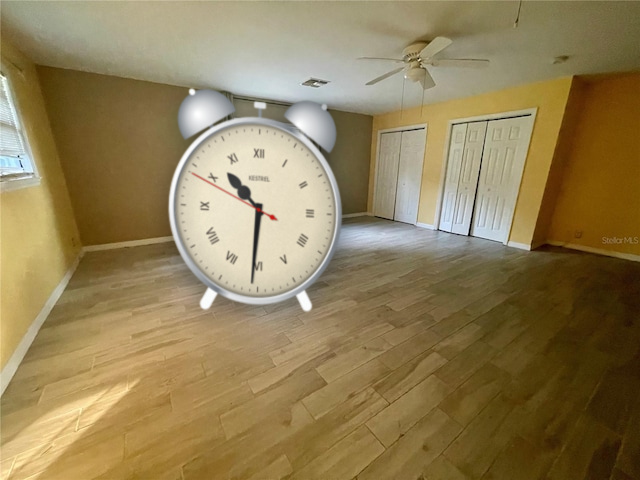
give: {"hour": 10, "minute": 30, "second": 49}
